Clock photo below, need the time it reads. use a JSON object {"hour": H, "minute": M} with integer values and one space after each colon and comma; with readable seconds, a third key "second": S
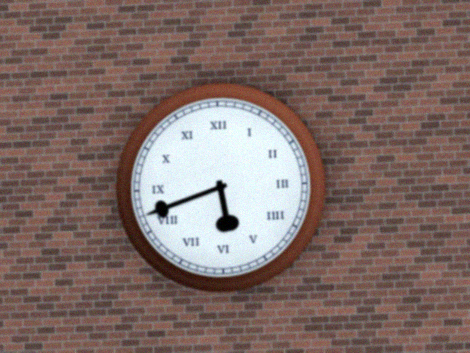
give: {"hour": 5, "minute": 42}
